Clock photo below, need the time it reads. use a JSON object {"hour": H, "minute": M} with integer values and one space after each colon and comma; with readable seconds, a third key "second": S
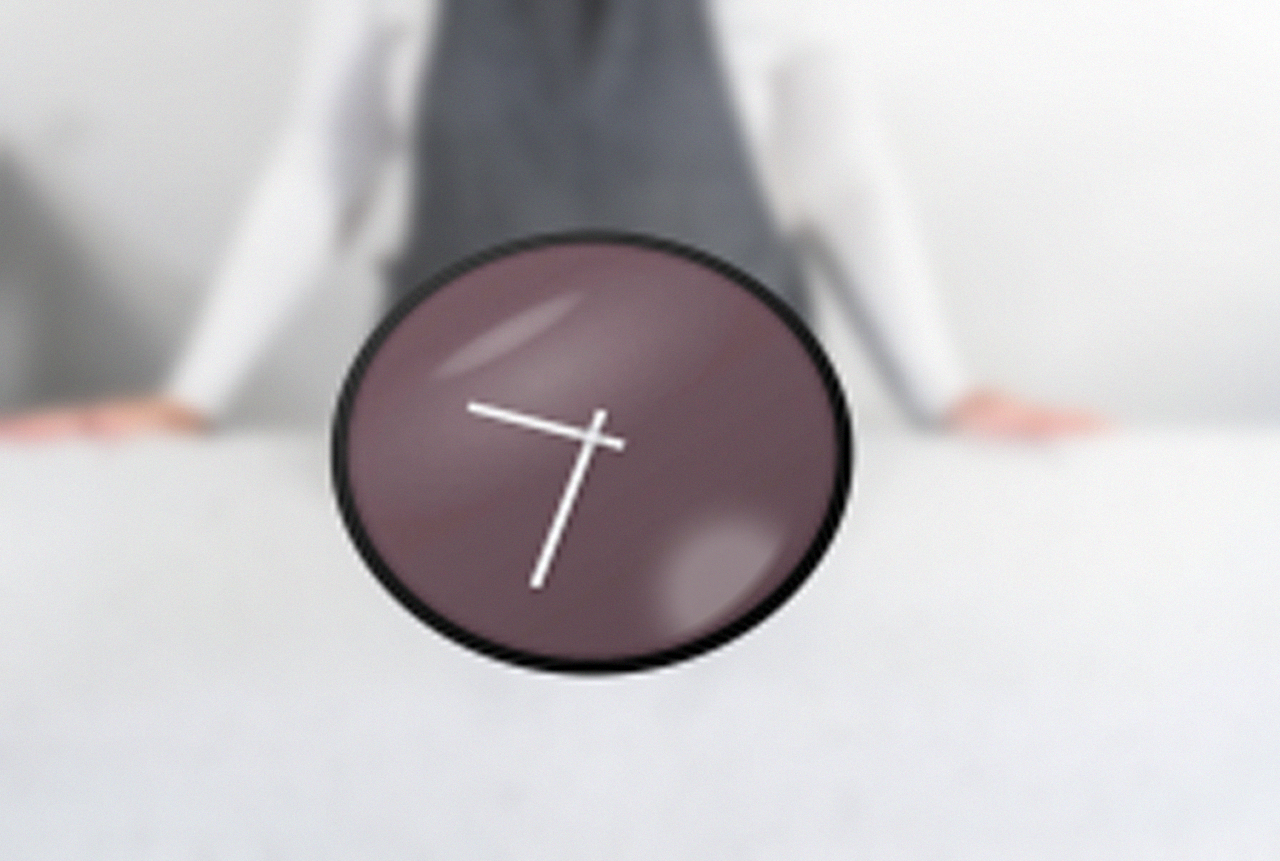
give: {"hour": 9, "minute": 33}
